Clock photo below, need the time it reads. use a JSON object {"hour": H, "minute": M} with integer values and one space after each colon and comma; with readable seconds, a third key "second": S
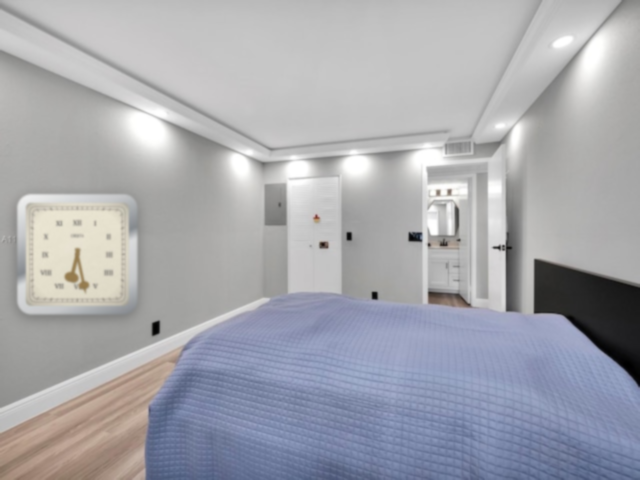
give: {"hour": 6, "minute": 28}
